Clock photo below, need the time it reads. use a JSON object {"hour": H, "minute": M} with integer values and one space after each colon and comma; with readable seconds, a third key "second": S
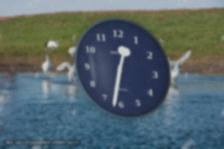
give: {"hour": 12, "minute": 32}
